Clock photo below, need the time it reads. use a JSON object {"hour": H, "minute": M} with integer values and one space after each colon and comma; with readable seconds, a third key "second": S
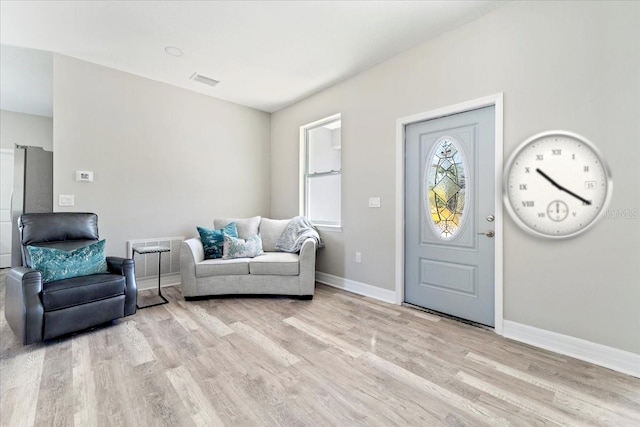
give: {"hour": 10, "minute": 20}
